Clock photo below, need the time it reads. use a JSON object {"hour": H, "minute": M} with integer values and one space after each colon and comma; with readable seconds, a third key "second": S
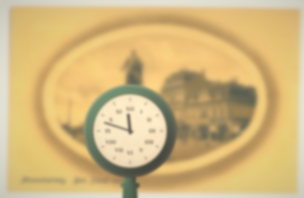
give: {"hour": 11, "minute": 48}
